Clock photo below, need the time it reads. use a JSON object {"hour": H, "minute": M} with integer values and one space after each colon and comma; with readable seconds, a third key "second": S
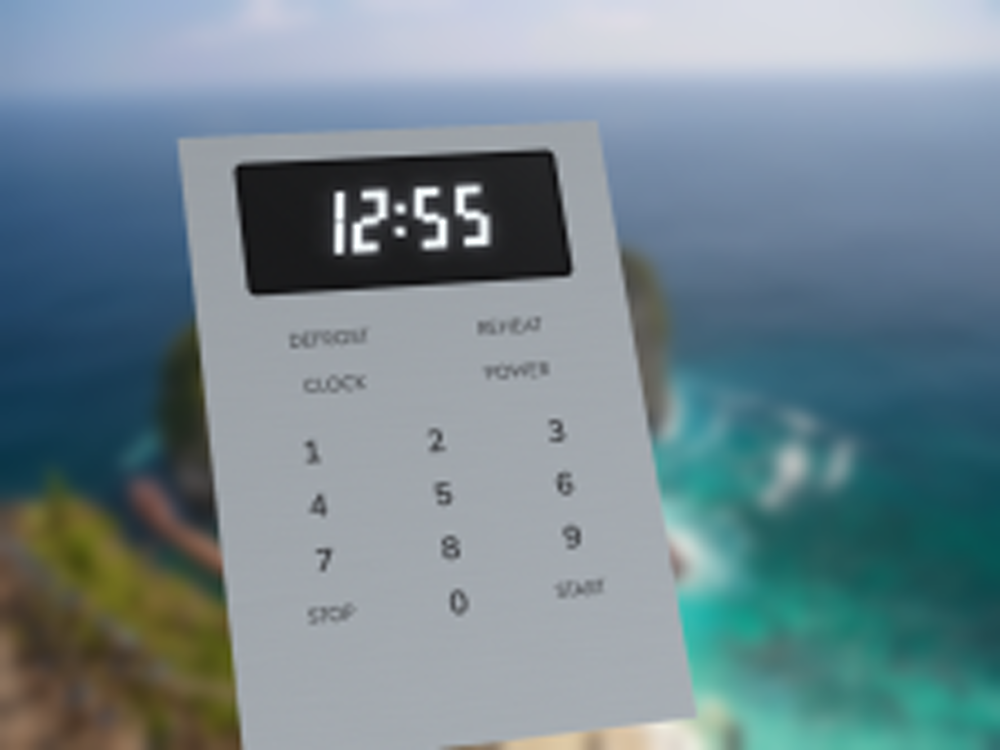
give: {"hour": 12, "minute": 55}
